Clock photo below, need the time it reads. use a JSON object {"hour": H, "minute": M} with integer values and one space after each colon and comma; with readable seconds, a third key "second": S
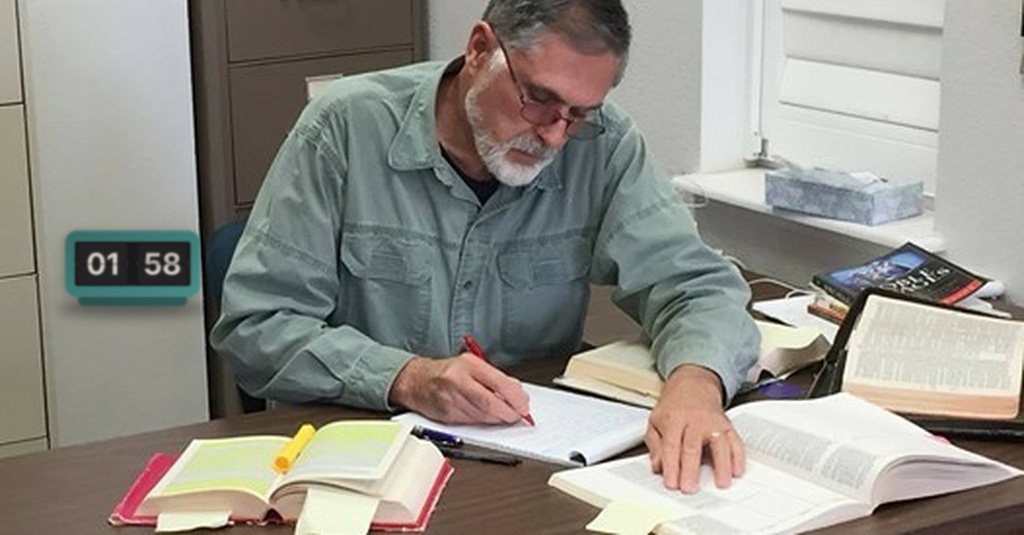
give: {"hour": 1, "minute": 58}
